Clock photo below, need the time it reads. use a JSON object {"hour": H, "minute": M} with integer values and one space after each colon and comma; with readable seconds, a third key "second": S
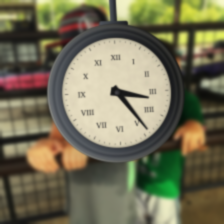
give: {"hour": 3, "minute": 24}
